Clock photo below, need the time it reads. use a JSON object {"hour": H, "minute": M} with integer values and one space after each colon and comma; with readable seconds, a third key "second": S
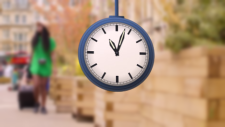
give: {"hour": 11, "minute": 3}
